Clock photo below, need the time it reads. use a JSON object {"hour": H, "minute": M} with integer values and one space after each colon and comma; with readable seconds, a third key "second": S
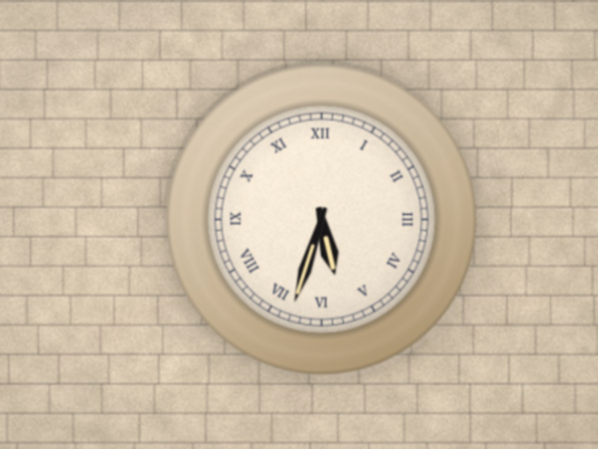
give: {"hour": 5, "minute": 33}
